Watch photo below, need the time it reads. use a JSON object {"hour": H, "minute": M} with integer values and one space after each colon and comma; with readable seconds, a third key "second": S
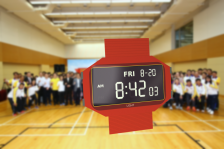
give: {"hour": 8, "minute": 42, "second": 3}
